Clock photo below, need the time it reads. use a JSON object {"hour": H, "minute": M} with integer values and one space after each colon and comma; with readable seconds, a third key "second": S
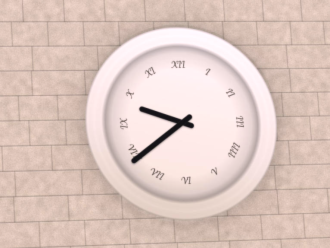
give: {"hour": 9, "minute": 39}
